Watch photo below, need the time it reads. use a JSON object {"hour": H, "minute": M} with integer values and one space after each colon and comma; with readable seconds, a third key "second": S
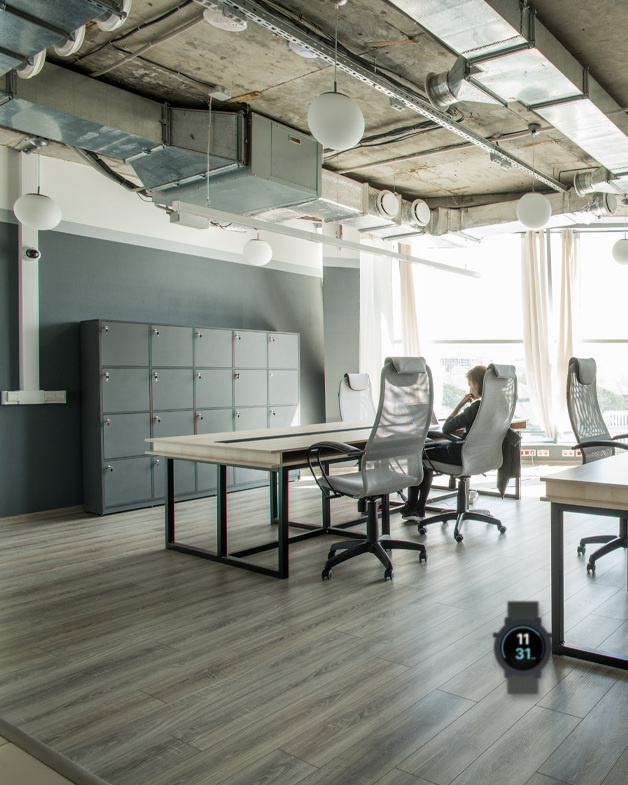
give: {"hour": 11, "minute": 31}
